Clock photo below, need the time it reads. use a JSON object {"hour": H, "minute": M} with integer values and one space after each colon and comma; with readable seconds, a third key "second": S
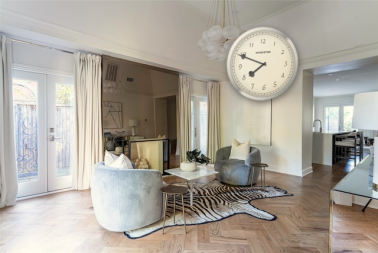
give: {"hour": 7, "minute": 49}
